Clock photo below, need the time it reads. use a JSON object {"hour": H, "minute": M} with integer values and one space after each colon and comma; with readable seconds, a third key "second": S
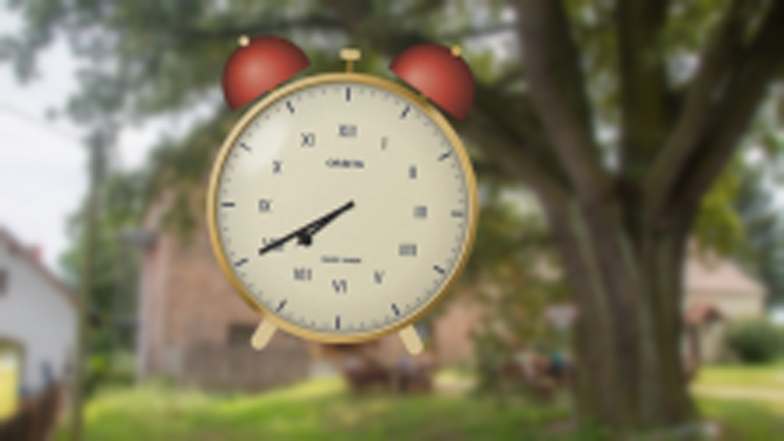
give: {"hour": 7, "minute": 40}
